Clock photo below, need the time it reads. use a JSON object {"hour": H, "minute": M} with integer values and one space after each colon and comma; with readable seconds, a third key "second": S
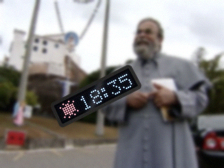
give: {"hour": 18, "minute": 35}
